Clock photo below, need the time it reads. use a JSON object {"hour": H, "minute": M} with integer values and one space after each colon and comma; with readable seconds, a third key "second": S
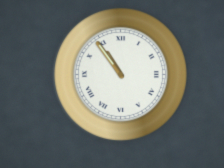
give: {"hour": 10, "minute": 54}
